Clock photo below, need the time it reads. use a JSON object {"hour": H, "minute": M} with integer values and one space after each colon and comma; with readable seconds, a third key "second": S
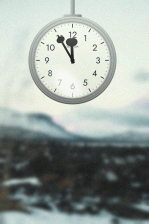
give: {"hour": 11, "minute": 55}
